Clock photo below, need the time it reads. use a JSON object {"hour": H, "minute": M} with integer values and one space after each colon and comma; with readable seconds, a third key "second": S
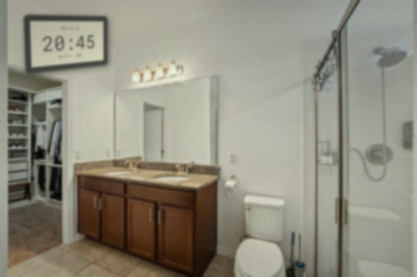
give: {"hour": 20, "minute": 45}
